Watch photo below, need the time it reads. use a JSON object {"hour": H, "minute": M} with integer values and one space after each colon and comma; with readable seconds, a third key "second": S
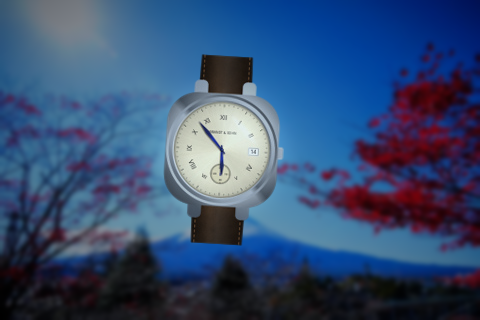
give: {"hour": 5, "minute": 53}
